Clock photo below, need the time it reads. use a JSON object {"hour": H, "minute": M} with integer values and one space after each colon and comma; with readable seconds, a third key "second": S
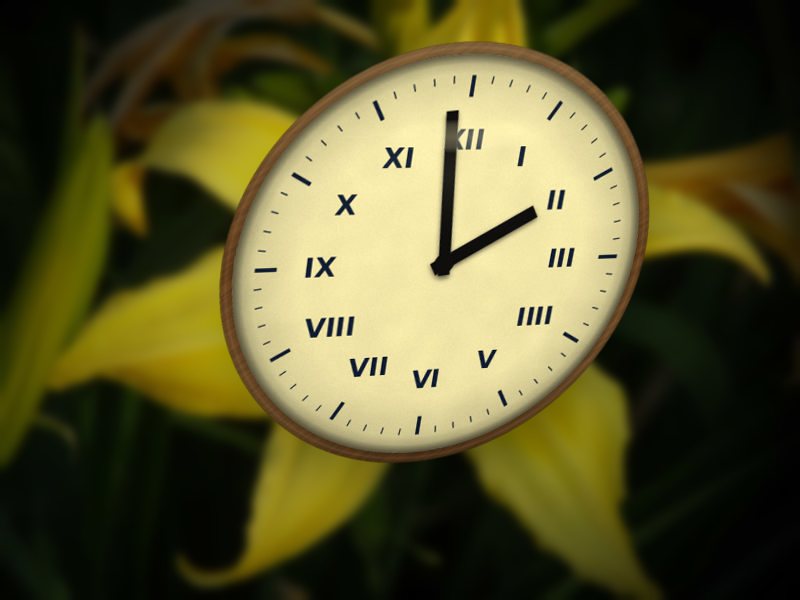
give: {"hour": 1, "minute": 59}
